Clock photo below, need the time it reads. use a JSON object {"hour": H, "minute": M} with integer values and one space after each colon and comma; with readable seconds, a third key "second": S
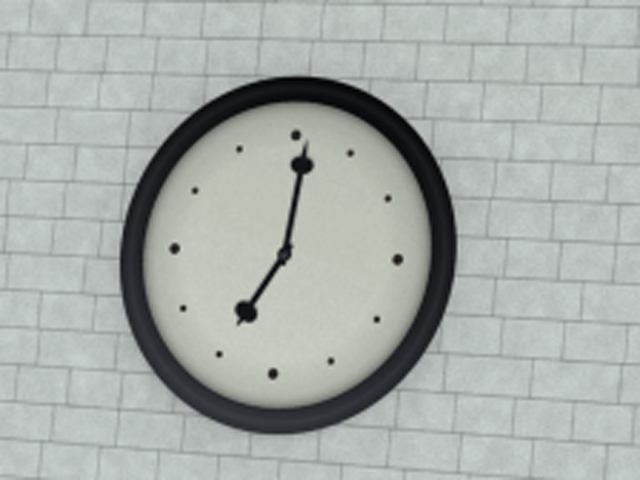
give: {"hour": 7, "minute": 1}
